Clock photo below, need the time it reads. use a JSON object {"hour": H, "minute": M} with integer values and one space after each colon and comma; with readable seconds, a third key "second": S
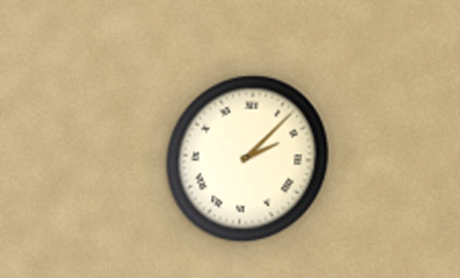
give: {"hour": 2, "minute": 7}
